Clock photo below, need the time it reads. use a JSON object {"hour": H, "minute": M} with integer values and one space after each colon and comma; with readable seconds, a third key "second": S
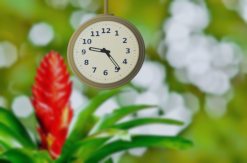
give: {"hour": 9, "minute": 24}
